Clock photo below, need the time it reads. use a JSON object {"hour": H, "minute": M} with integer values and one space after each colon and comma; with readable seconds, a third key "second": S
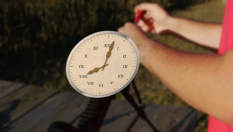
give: {"hour": 8, "minute": 2}
